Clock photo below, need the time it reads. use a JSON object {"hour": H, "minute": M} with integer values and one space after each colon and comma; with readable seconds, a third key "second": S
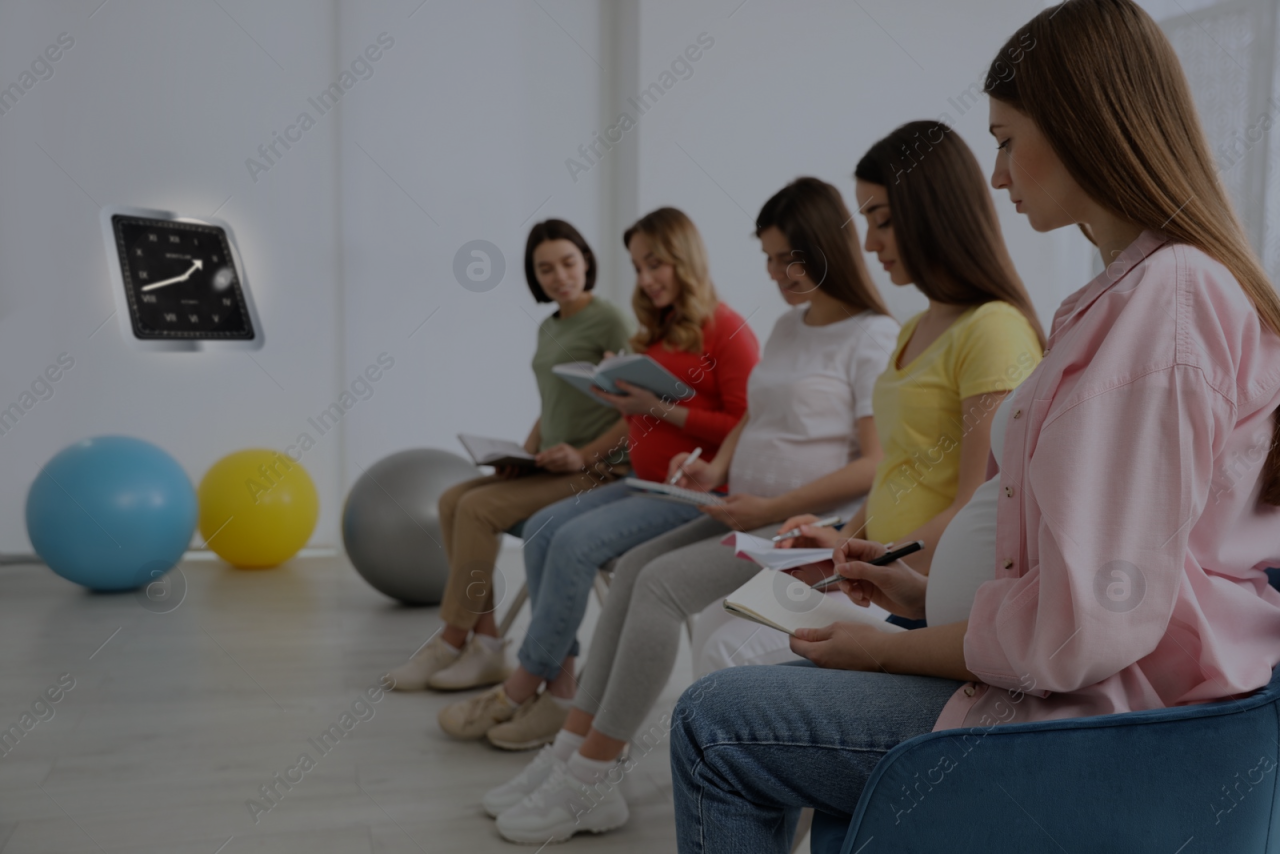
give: {"hour": 1, "minute": 42}
